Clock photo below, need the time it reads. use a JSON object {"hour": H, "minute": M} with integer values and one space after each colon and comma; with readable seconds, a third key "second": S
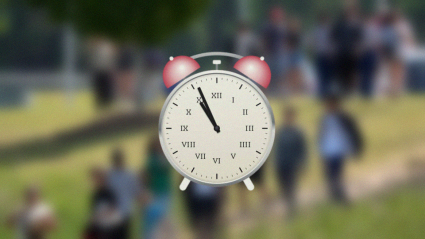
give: {"hour": 10, "minute": 56}
